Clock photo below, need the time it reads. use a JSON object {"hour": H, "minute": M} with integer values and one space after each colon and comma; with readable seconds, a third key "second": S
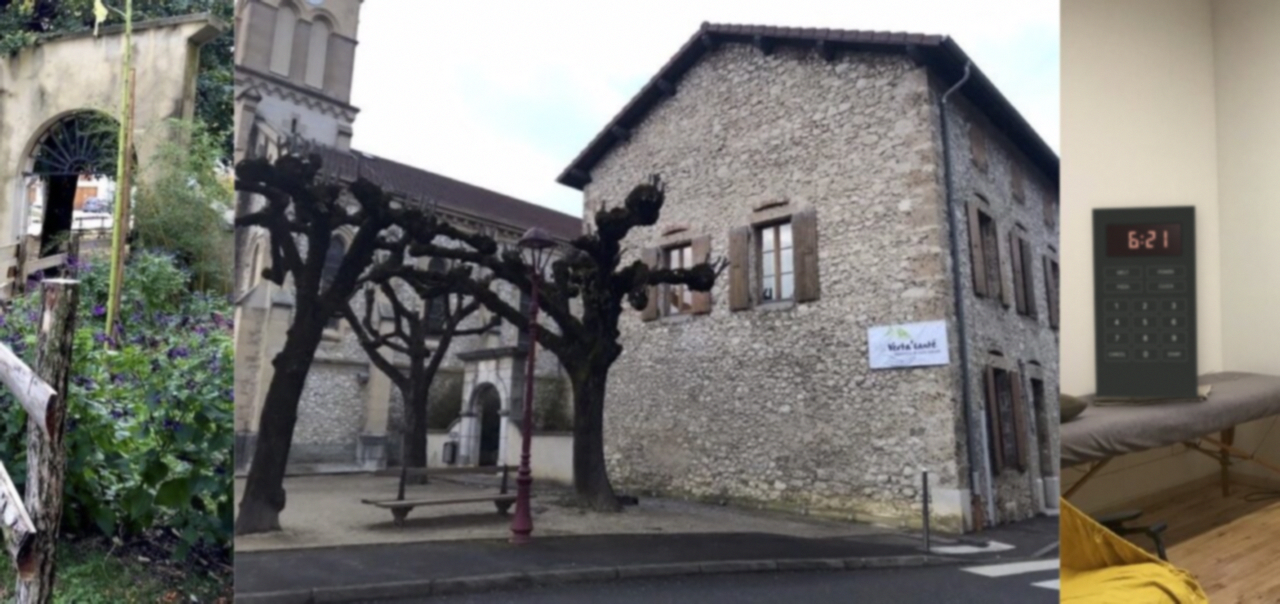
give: {"hour": 6, "minute": 21}
